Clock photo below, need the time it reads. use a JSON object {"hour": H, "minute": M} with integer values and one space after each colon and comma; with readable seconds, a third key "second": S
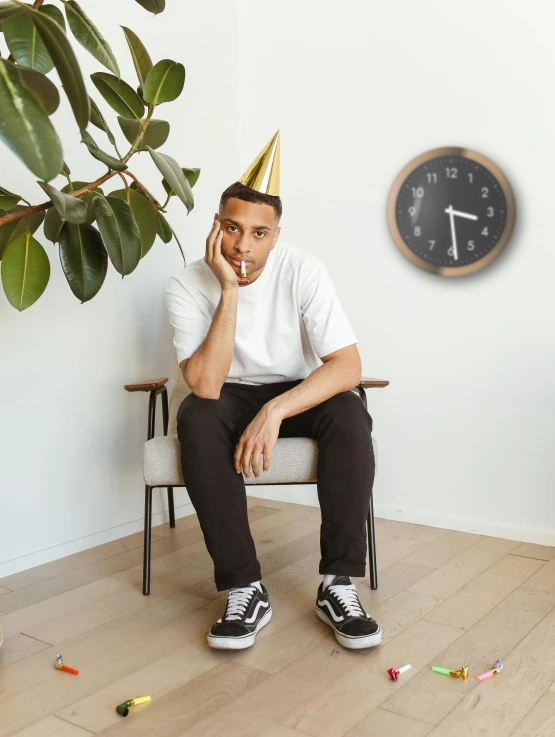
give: {"hour": 3, "minute": 29}
